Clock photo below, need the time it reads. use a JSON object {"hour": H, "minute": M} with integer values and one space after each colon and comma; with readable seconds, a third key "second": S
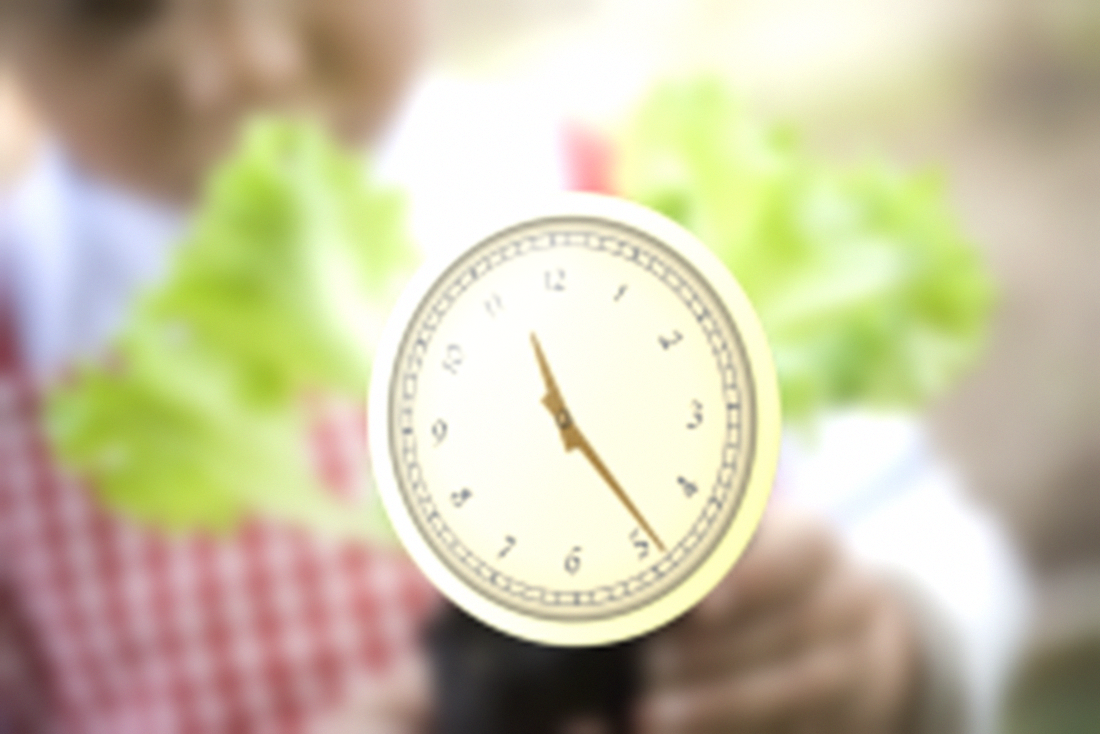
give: {"hour": 11, "minute": 24}
